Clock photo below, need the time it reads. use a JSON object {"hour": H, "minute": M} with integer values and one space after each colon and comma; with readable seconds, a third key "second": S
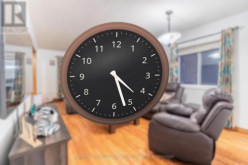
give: {"hour": 4, "minute": 27}
